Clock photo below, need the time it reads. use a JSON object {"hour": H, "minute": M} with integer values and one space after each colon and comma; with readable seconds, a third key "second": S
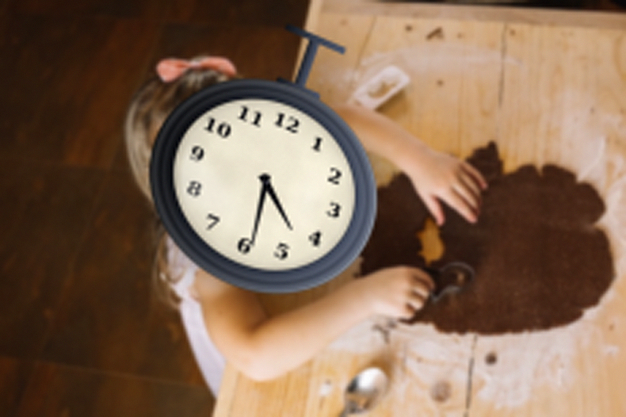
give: {"hour": 4, "minute": 29}
